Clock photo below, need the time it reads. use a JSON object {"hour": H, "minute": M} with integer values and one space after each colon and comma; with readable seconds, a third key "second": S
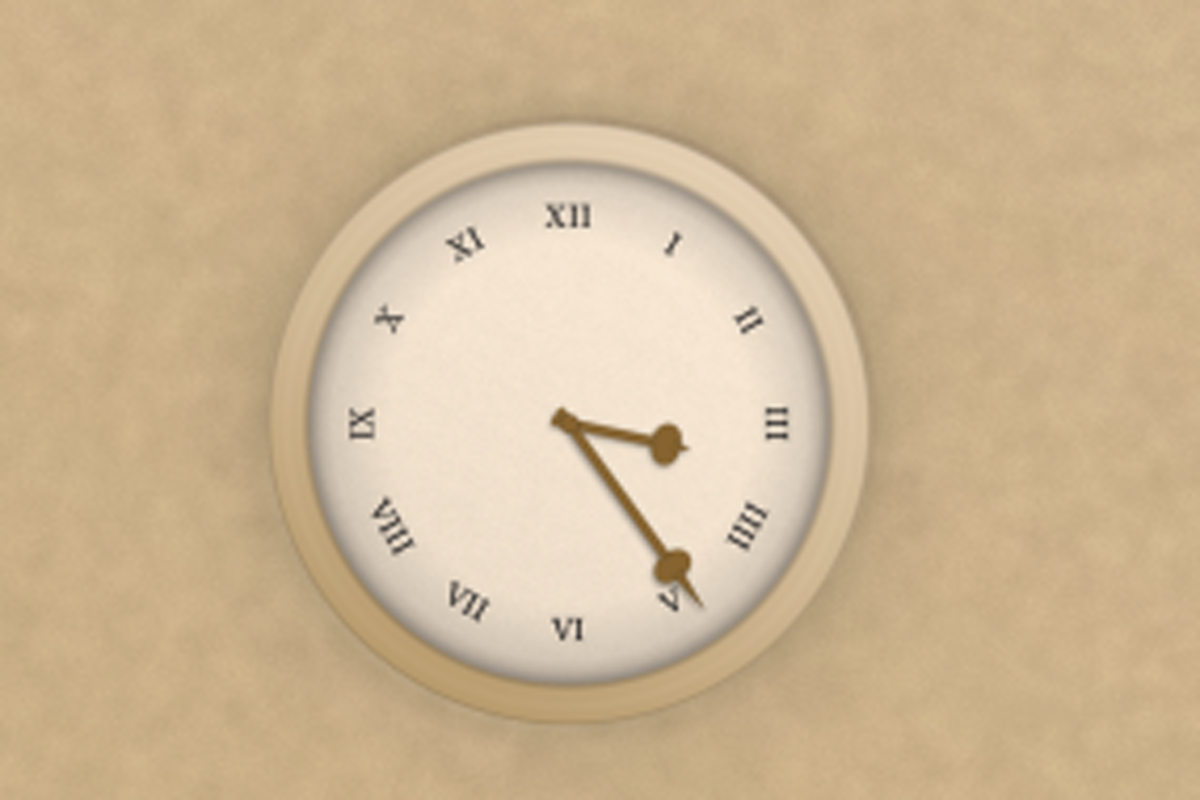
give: {"hour": 3, "minute": 24}
